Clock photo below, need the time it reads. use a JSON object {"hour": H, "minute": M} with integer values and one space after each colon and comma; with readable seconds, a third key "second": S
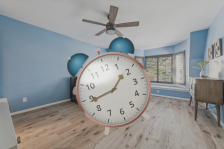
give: {"hour": 1, "minute": 44}
